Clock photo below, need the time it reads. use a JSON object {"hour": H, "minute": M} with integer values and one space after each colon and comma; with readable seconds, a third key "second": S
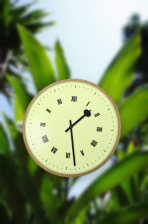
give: {"hour": 1, "minute": 28}
